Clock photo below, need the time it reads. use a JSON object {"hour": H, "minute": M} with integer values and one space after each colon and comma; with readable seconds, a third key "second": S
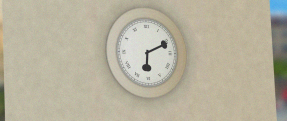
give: {"hour": 6, "minute": 11}
